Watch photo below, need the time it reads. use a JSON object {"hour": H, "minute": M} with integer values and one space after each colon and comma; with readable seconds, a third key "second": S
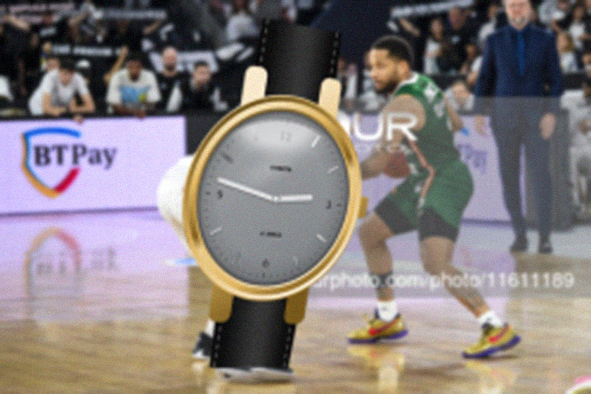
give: {"hour": 2, "minute": 47}
